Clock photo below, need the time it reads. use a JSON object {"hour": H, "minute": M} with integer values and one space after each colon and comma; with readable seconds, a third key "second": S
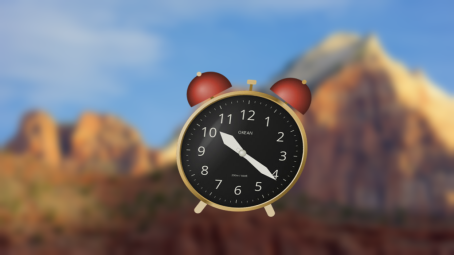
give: {"hour": 10, "minute": 21}
